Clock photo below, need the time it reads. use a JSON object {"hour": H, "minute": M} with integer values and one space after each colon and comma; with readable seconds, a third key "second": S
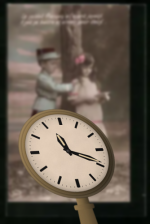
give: {"hour": 11, "minute": 19}
